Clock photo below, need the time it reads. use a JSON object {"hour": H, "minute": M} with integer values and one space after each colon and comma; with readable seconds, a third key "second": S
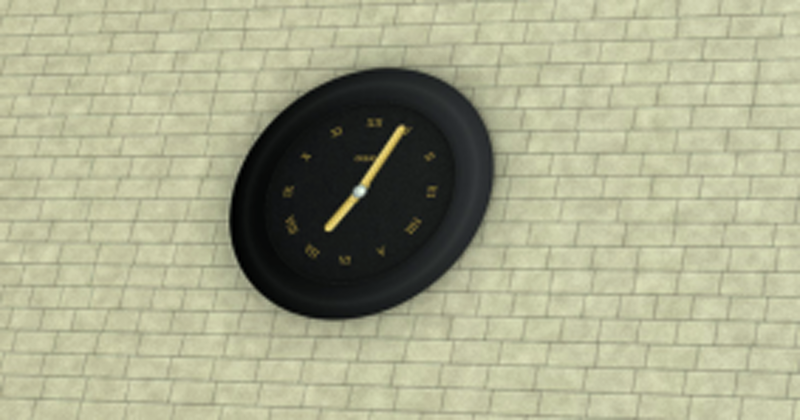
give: {"hour": 7, "minute": 4}
